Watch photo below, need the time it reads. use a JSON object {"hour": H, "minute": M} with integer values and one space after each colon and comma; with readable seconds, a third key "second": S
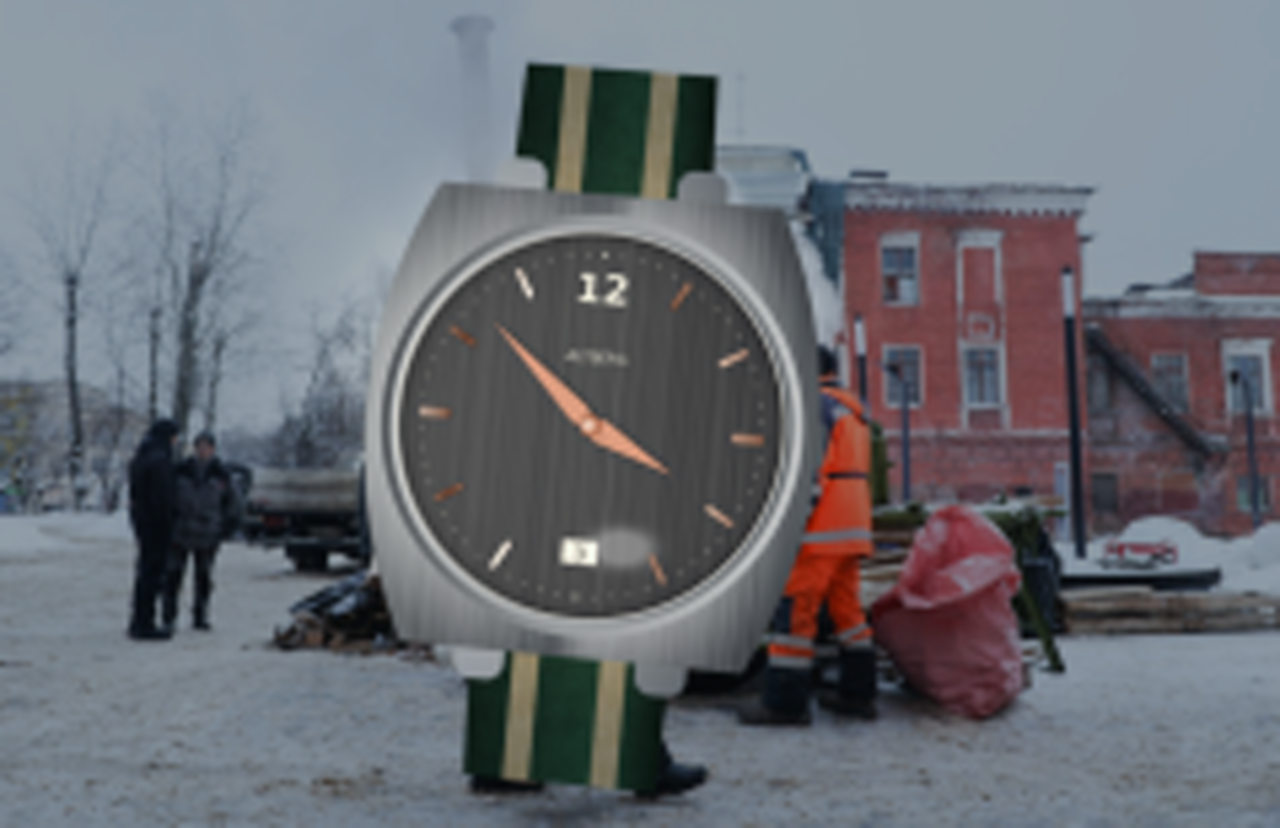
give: {"hour": 3, "minute": 52}
